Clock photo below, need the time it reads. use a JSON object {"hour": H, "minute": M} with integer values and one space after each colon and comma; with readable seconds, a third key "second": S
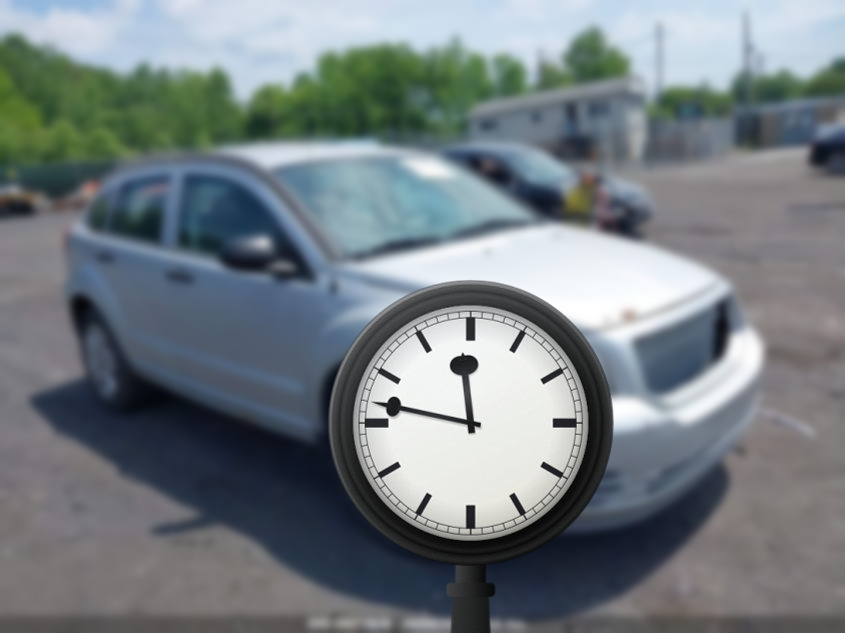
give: {"hour": 11, "minute": 47}
